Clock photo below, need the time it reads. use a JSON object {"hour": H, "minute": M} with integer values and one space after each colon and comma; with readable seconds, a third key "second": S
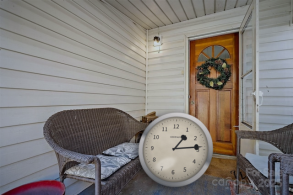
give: {"hour": 1, "minute": 14}
